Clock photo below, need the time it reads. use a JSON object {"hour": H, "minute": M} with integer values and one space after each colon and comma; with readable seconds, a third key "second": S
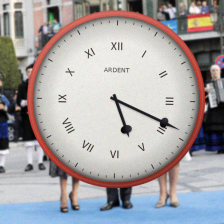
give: {"hour": 5, "minute": 19}
